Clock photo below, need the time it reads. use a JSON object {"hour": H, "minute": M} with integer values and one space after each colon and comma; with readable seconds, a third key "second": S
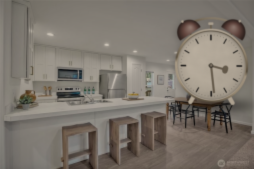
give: {"hour": 3, "minute": 29}
